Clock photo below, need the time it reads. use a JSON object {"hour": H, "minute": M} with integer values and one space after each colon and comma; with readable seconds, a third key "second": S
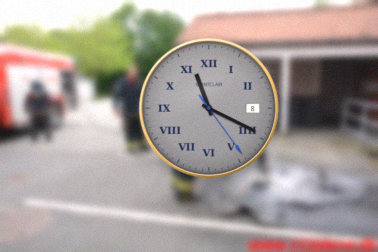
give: {"hour": 11, "minute": 19, "second": 24}
